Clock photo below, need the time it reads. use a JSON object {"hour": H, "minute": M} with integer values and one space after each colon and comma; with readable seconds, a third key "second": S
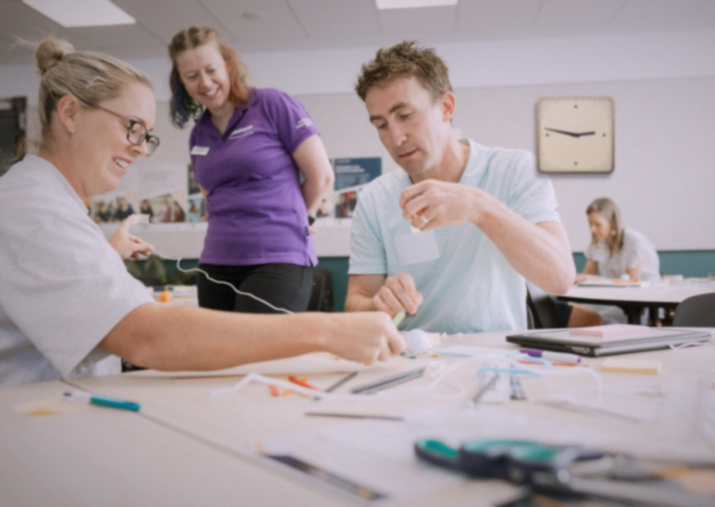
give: {"hour": 2, "minute": 47}
